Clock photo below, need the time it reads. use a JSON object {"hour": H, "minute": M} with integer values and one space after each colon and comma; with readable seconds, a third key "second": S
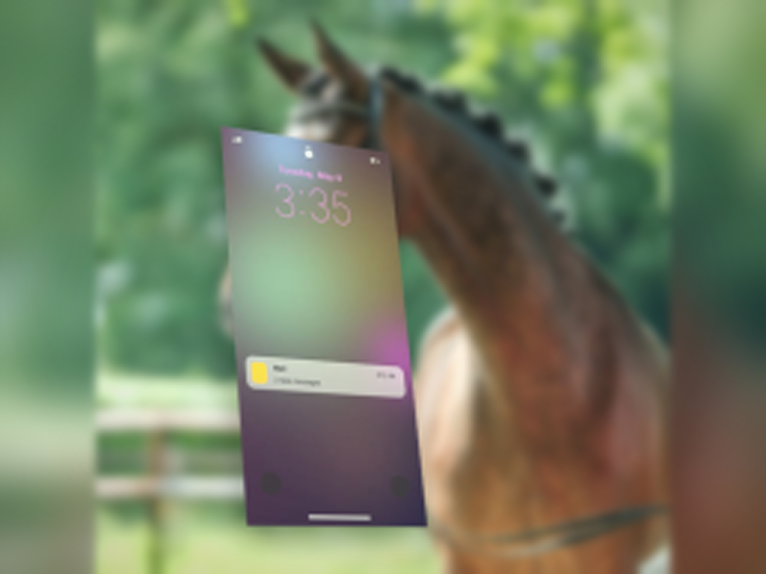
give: {"hour": 3, "minute": 35}
